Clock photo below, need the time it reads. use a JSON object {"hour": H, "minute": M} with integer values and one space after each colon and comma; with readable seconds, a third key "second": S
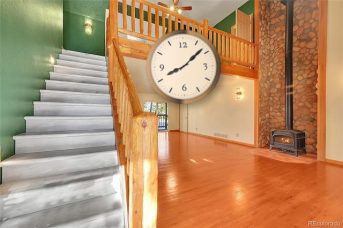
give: {"hour": 8, "minute": 8}
